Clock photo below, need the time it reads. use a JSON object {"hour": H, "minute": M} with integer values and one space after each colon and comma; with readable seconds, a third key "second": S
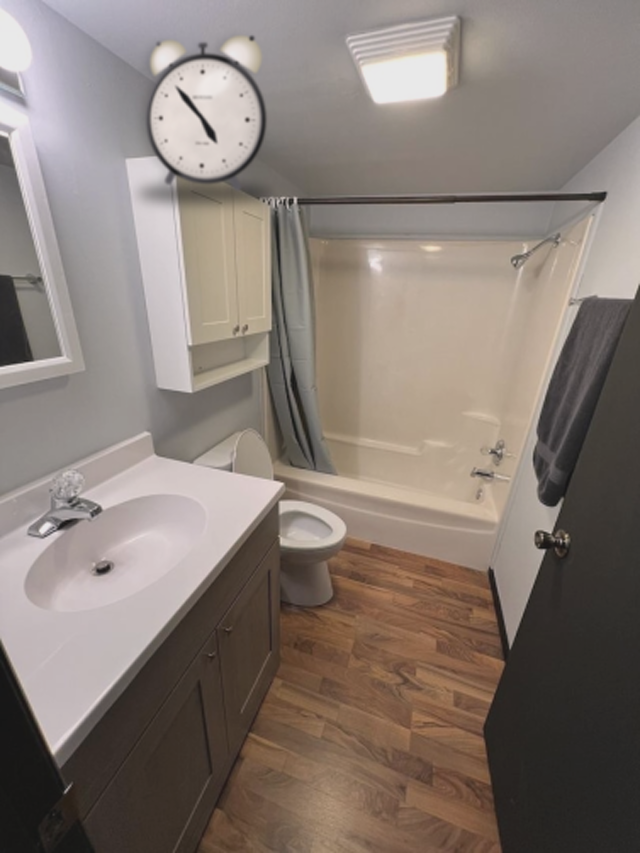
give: {"hour": 4, "minute": 53}
